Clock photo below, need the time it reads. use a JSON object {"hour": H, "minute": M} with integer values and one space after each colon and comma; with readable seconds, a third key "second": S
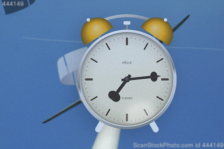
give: {"hour": 7, "minute": 14}
